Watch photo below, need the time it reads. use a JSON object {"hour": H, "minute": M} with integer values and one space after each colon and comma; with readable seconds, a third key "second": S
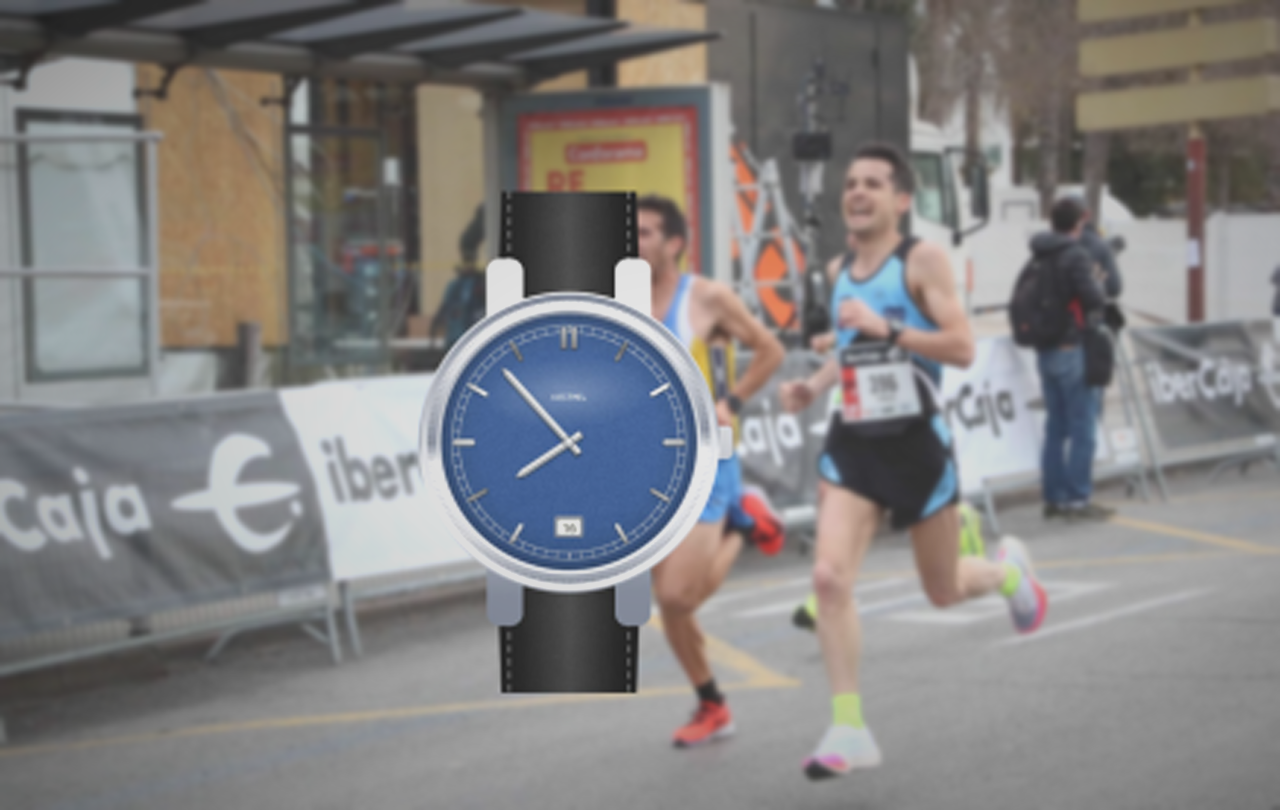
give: {"hour": 7, "minute": 53}
